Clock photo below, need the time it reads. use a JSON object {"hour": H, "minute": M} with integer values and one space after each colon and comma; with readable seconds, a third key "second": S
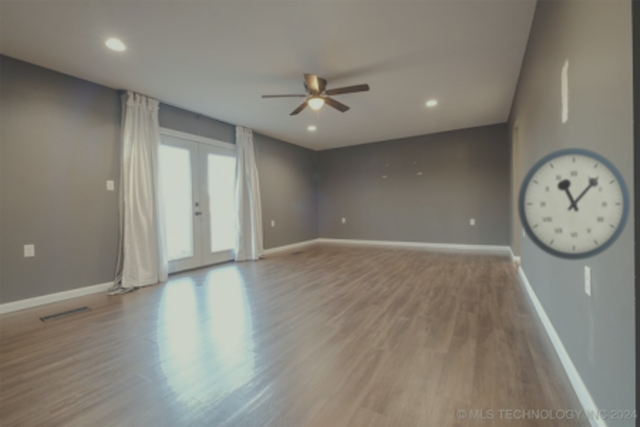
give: {"hour": 11, "minute": 7}
